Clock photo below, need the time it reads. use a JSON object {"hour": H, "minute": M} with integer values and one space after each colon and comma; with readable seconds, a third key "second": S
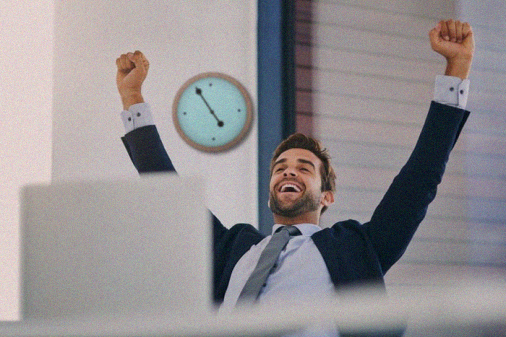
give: {"hour": 4, "minute": 55}
